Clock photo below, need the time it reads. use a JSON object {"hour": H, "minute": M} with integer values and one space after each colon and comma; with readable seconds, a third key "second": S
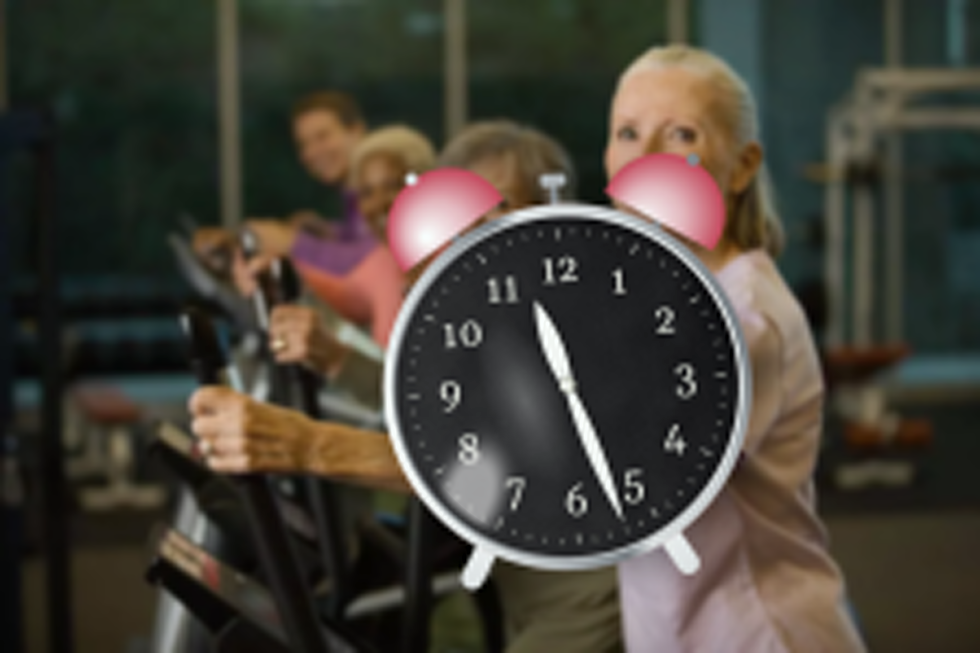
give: {"hour": 11, "minute": 27}
